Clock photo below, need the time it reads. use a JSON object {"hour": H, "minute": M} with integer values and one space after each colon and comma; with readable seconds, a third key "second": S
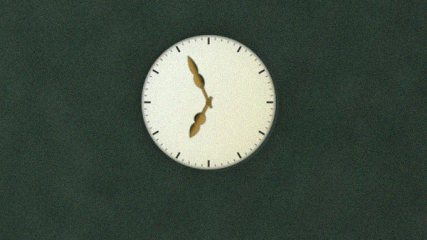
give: {"hour": 6, "minute": 56}
